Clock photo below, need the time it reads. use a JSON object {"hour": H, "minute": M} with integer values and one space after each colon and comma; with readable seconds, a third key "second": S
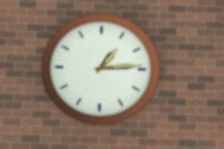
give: {"hour": 1, "minute": 14}
